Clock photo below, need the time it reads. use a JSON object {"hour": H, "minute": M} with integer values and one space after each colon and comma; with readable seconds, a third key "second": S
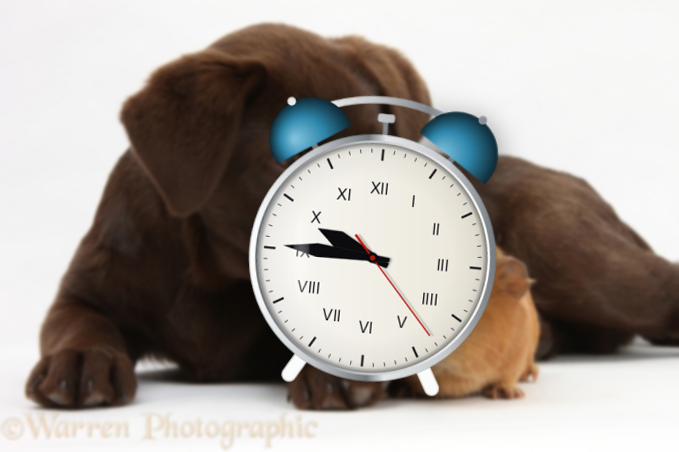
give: {"hour": 9, "minute": 45, "second": 23}
